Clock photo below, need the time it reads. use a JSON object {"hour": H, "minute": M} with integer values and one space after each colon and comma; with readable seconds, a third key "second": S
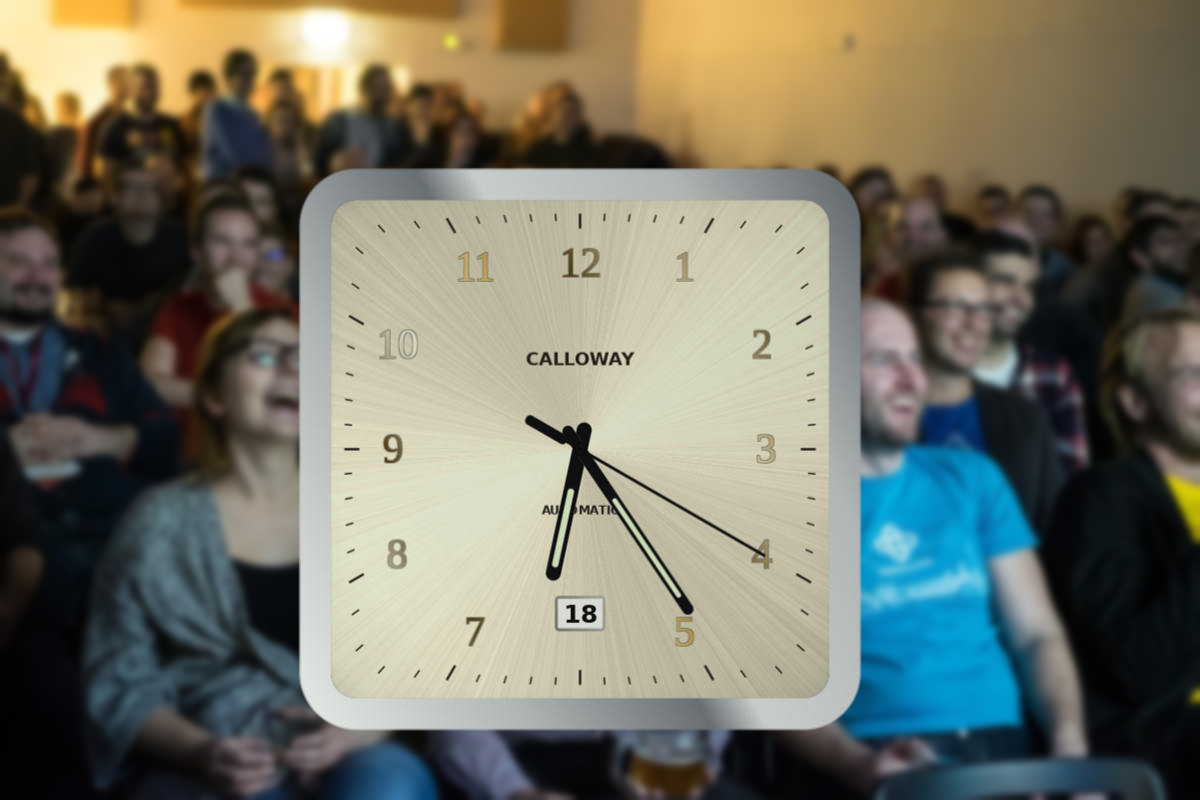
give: {"hour": 6, "minute": 24, "second": 20}
